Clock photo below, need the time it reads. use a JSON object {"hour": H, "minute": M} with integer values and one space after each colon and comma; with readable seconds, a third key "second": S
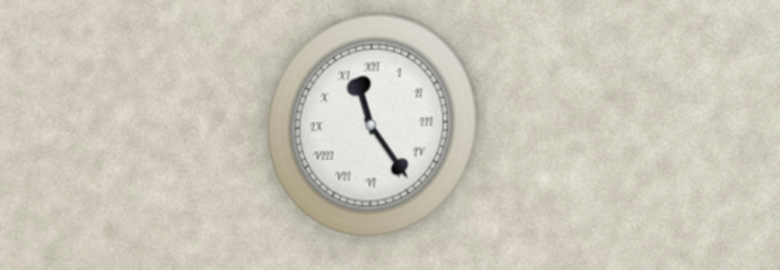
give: {"hour": 11, "minute": 24}
